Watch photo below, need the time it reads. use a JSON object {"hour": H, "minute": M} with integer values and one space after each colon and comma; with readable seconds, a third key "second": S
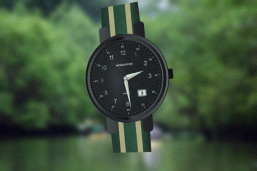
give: {"hour": 2, "minute": 29}
